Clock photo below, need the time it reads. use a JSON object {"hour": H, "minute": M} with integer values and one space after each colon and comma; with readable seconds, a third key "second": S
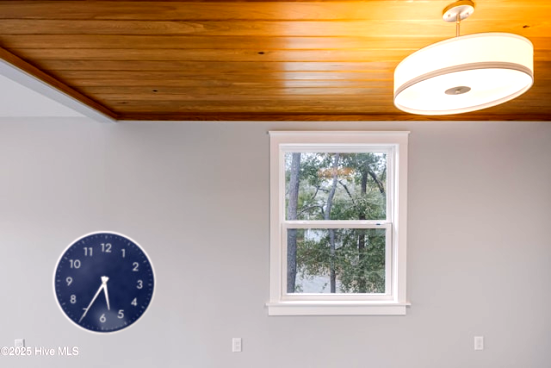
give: {"hour": 5, "minute": 35}
